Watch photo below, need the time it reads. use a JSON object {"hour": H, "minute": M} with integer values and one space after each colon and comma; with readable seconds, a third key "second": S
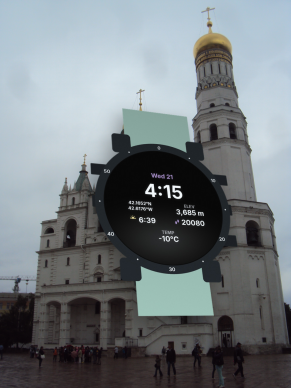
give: {"hour": 4, "minute": 15}
